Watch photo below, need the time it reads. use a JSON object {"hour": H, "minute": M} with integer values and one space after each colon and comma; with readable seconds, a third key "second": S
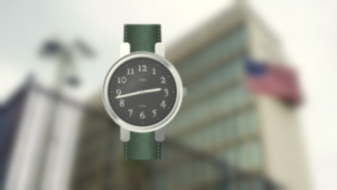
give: {"hour": 2, "minute": 43}
